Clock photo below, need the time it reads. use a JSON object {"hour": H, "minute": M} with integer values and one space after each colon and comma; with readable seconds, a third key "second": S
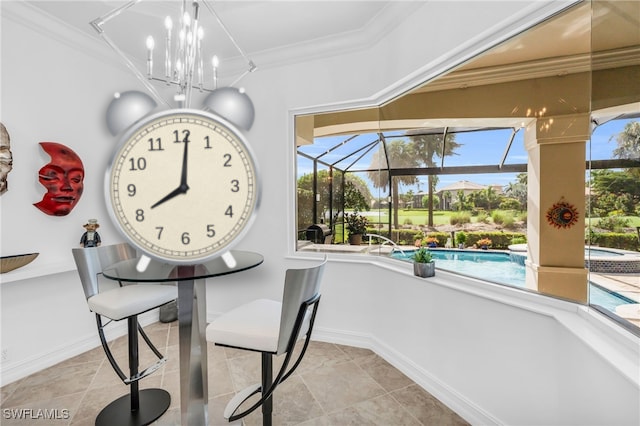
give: {"hour": 8, "minute": 1}
